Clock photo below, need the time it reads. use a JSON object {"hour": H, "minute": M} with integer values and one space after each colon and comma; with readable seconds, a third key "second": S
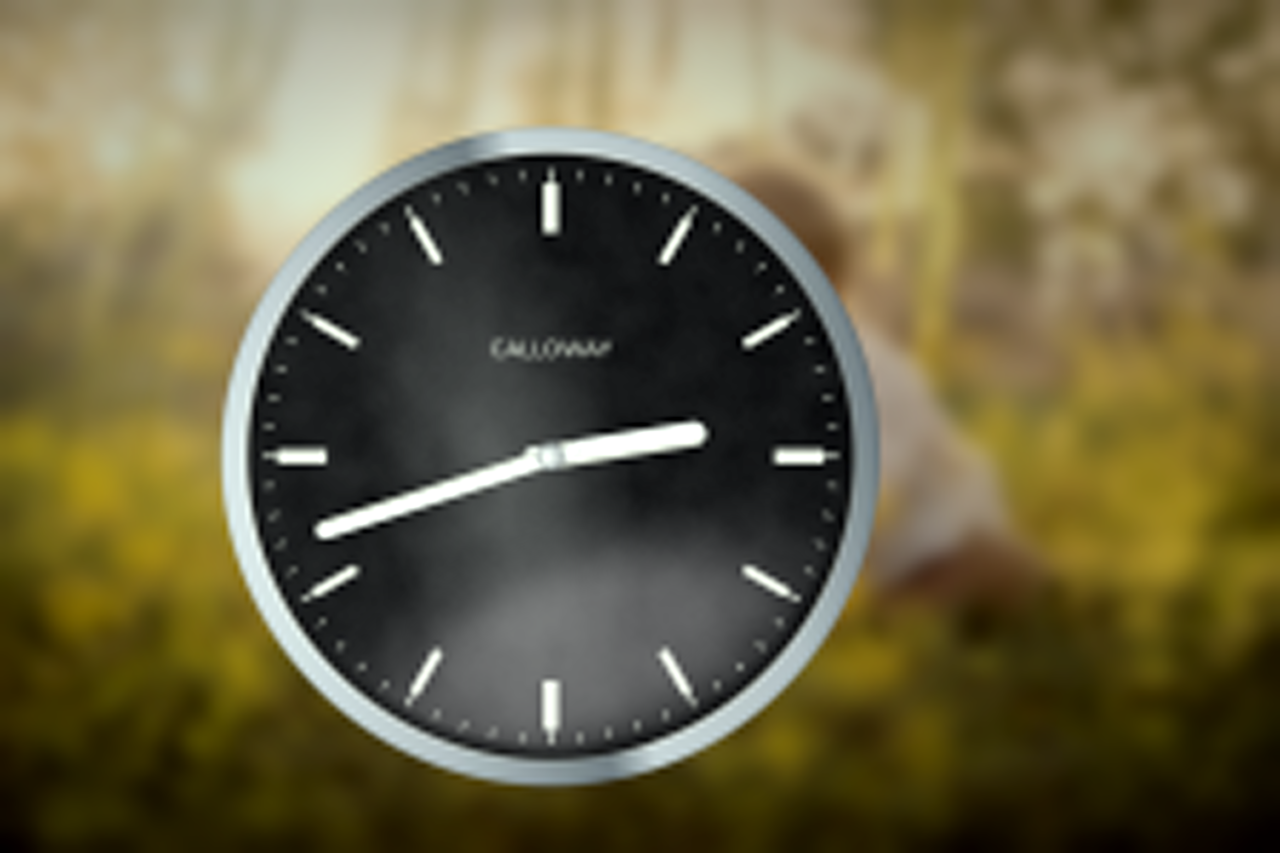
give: {"hour": 2, "minute": 42}
